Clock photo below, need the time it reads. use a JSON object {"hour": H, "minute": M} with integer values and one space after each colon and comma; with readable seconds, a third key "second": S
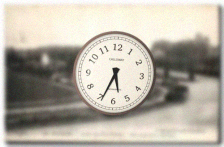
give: {"hour": 5, "minute": 34}
